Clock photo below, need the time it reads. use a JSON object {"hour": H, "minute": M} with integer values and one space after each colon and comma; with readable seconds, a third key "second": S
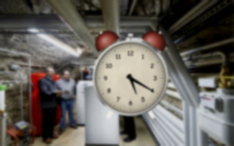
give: {"hour": 5, "minute": 20}
